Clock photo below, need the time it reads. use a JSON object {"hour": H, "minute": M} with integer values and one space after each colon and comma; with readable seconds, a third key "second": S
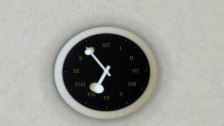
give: {"hour": 6, "minute": 54}
